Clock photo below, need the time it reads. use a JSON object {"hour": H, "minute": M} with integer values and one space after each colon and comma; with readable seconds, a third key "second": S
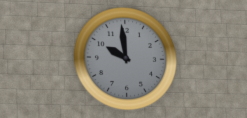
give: {"hour": 9, "minute": 59}
